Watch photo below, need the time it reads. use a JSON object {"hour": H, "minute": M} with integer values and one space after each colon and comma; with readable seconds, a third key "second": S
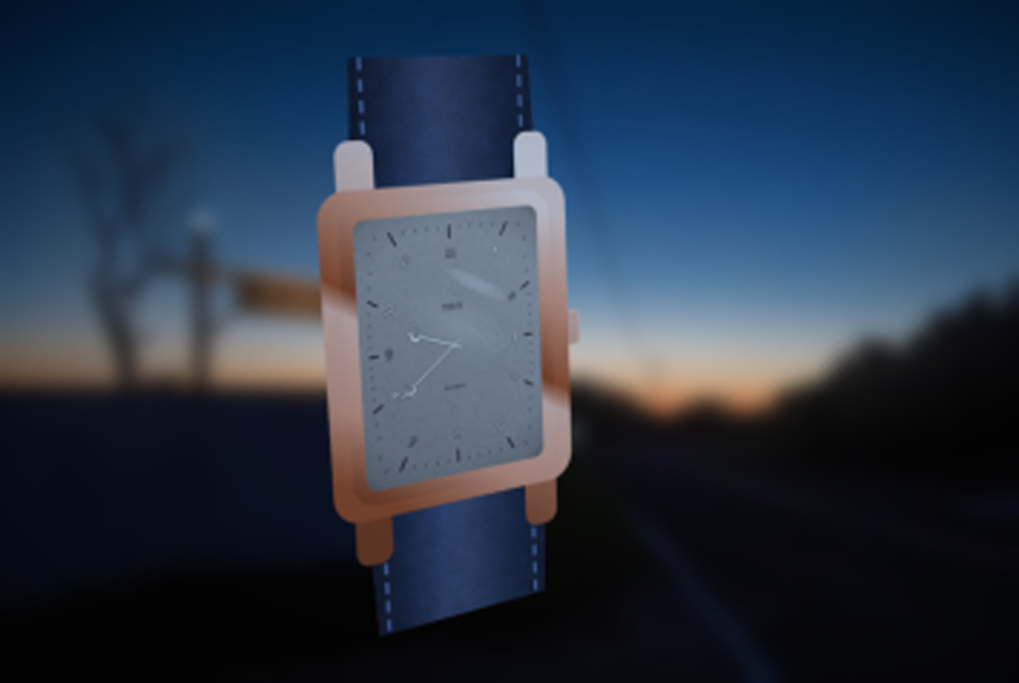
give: {"hour": 9, "minute": 39}
